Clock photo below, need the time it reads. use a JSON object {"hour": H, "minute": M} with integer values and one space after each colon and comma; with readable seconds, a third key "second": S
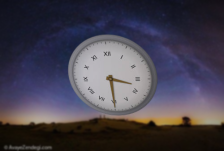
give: {"hour": 3, "minute": 30}
